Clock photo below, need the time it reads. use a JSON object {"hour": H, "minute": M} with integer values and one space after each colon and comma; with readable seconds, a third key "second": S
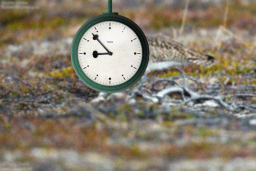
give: {"hour": 8, "minute": 53}
